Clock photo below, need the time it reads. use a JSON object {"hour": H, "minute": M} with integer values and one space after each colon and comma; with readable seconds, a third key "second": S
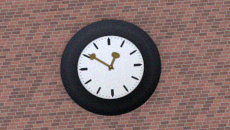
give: {"hour": 12, "minute": 51}
